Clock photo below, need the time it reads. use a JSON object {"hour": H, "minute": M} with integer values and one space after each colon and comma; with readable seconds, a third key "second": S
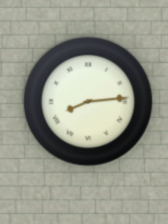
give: {"hour": 8, "minute": 14}
